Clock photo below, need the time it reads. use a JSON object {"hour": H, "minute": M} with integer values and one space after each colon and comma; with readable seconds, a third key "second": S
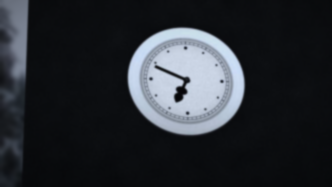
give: {"hour": 6, "minute": 49}
